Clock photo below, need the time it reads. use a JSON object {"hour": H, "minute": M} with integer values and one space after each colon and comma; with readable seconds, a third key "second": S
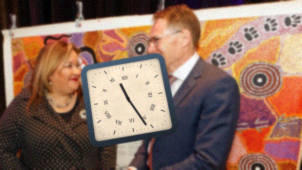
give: {"hour": 11, "minute": 26}
